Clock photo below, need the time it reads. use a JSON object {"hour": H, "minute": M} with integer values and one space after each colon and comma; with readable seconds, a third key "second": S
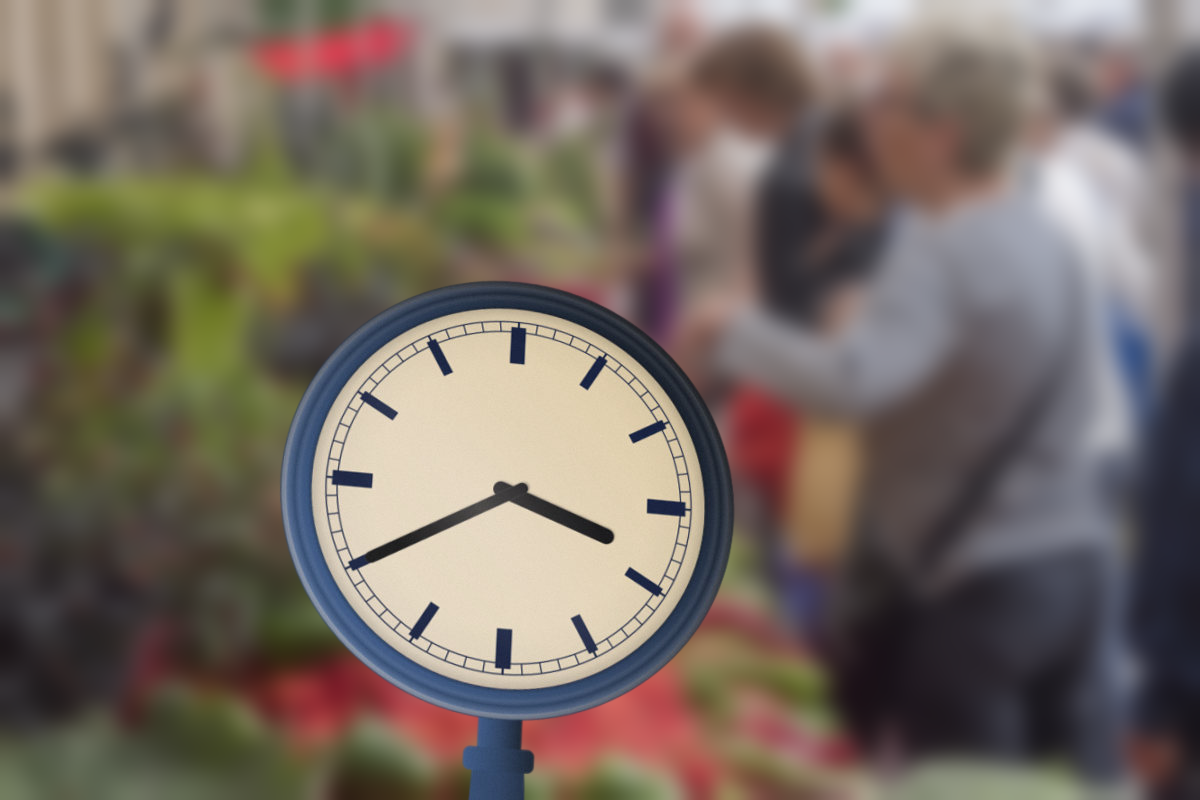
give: {"hour": 3, "minute": 40}
